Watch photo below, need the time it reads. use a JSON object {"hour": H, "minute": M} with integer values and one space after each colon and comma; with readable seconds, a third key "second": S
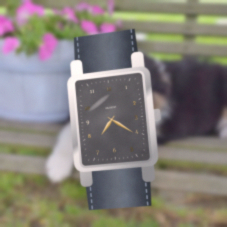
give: {"hour": 7, "minute": 21}
